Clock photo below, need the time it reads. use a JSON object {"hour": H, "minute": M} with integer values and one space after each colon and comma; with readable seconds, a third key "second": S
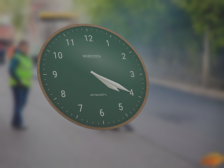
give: {"hour": 4, "minute": 20}
